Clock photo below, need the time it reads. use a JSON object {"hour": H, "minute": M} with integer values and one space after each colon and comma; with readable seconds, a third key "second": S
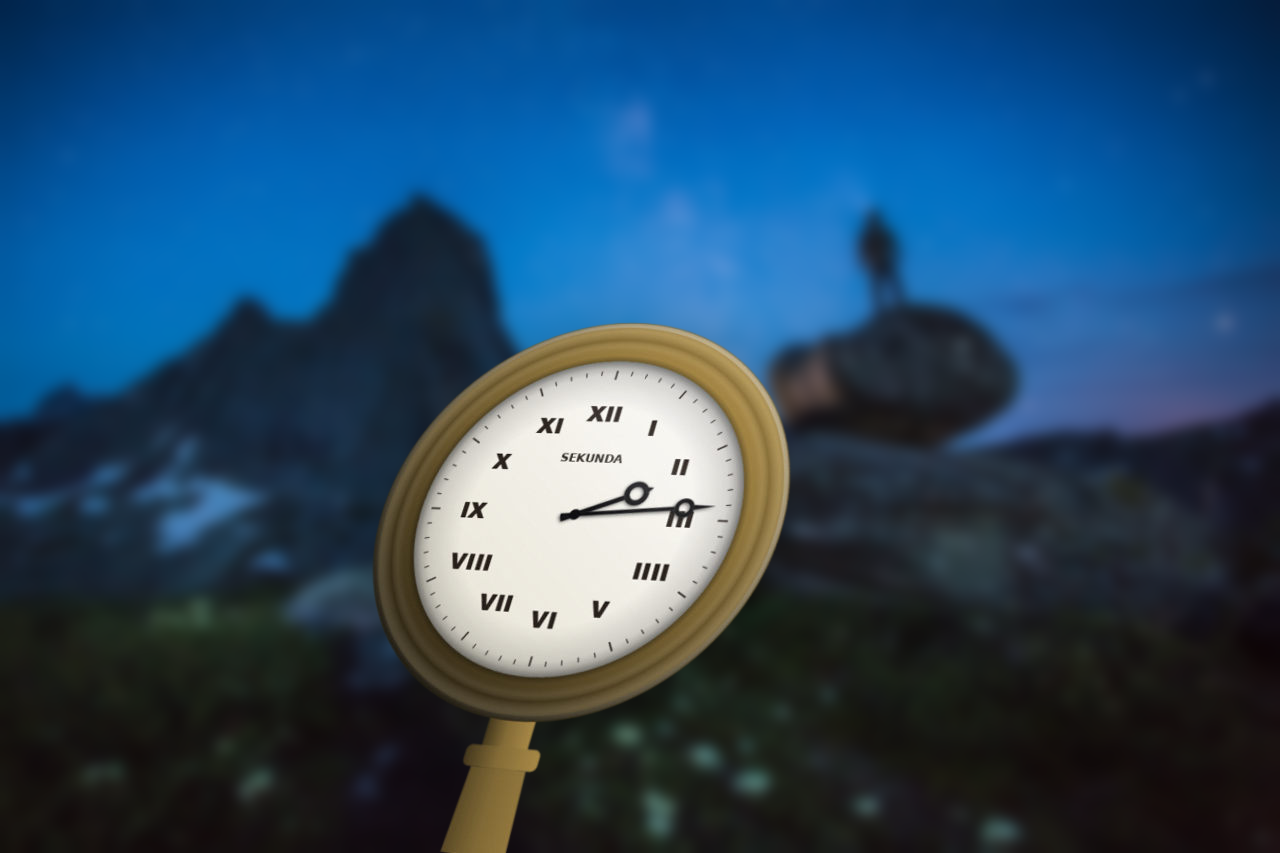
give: {"hour": 2, "minute": 14}
